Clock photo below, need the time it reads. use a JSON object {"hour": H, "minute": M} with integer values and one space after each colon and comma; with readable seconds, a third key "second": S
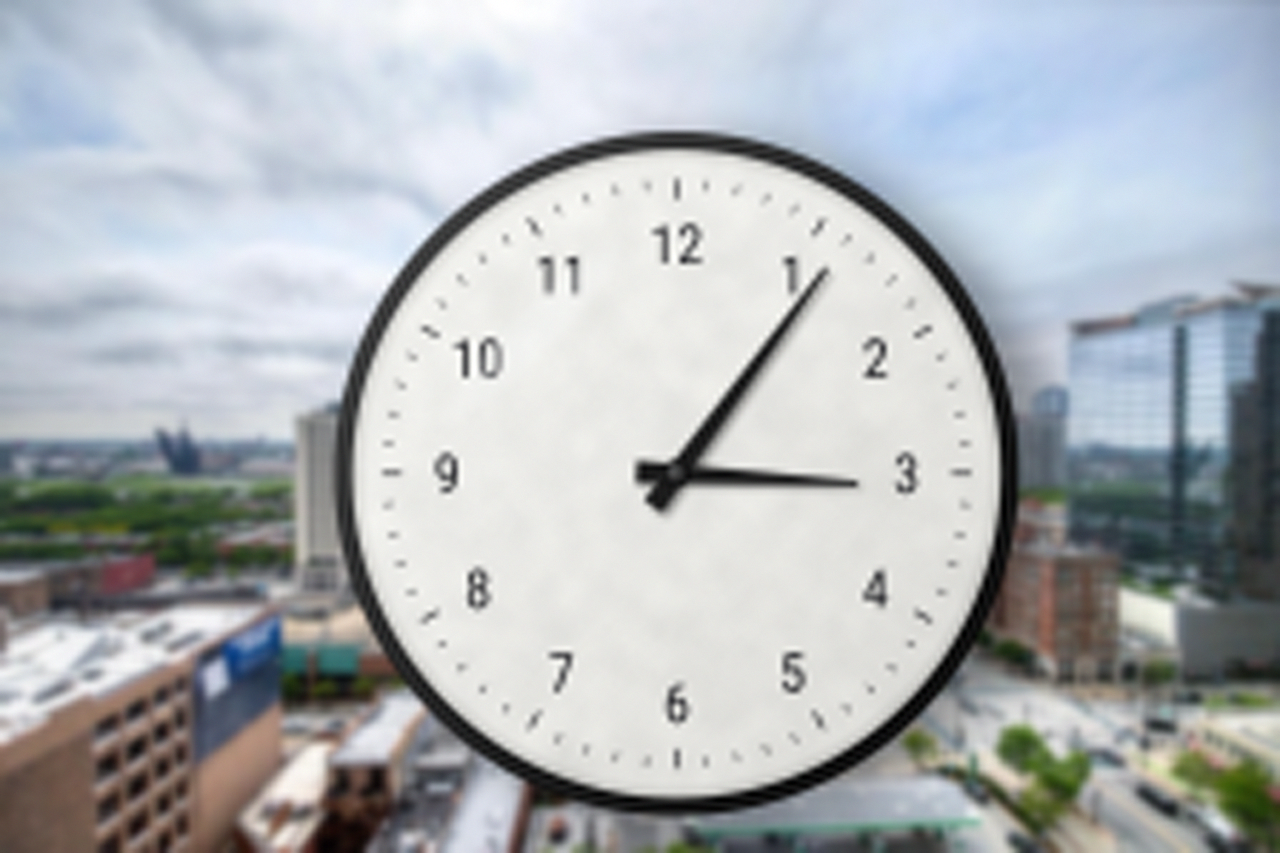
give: {"hour": 3, "minute": 6}
